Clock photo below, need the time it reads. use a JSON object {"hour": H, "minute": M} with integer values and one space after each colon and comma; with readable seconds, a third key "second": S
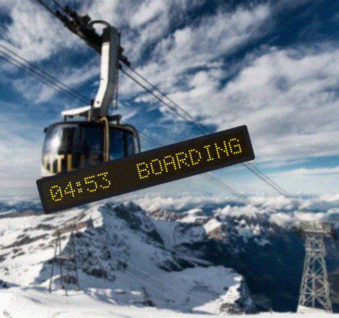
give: {"hour": 4, "minute": 53}
